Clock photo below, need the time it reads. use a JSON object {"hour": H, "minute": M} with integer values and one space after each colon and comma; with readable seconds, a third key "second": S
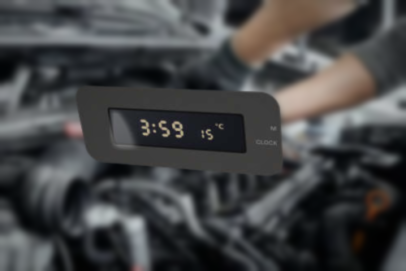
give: {"hour": 3, "minute": 59}
